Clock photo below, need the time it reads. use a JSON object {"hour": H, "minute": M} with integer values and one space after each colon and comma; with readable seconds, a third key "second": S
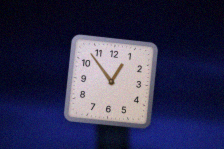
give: {"hour": 12, "minute": 53}
